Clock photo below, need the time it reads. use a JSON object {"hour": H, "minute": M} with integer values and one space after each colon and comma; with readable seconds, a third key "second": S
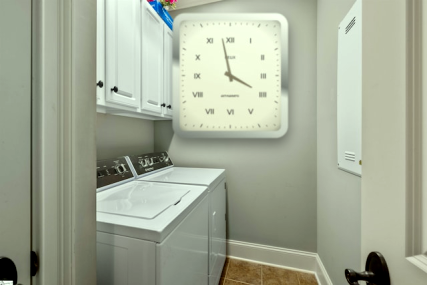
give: {"hour": 3, "minute": 58}
